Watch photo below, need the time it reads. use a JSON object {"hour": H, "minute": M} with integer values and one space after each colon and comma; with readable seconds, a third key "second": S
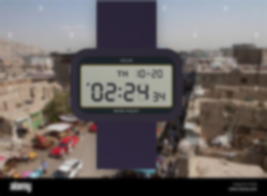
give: {"hour": 2, "minute": 24}
